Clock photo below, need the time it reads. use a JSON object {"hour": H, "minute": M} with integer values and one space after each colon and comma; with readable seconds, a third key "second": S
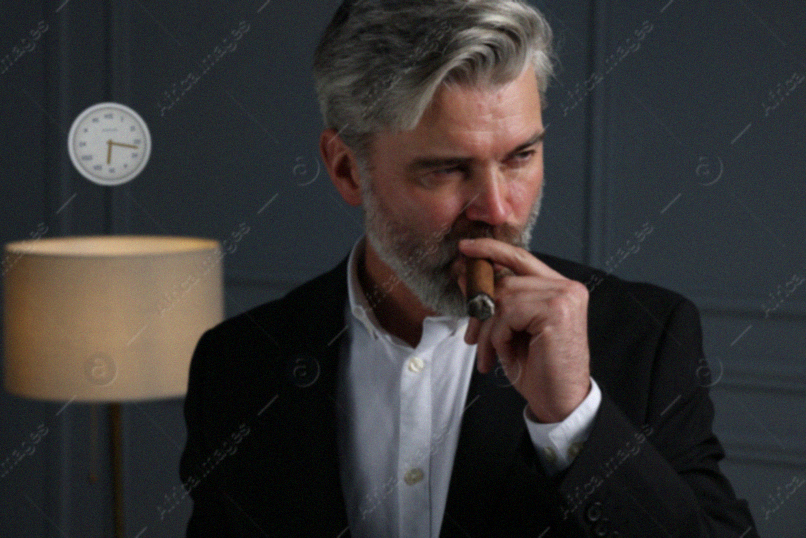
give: {"hour": 6, "minute": 17}
